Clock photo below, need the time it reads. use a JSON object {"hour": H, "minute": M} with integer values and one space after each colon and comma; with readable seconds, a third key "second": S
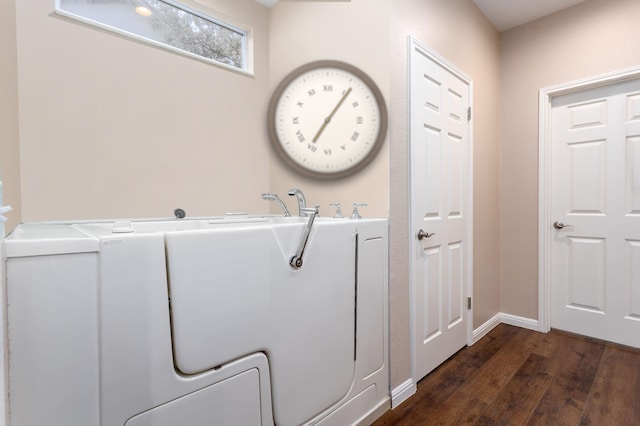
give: {"hour": 7, "minute": 6}
